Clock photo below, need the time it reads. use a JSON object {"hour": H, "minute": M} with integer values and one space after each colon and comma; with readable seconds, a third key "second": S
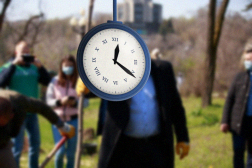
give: {"hour": 12, "minute": 21}
